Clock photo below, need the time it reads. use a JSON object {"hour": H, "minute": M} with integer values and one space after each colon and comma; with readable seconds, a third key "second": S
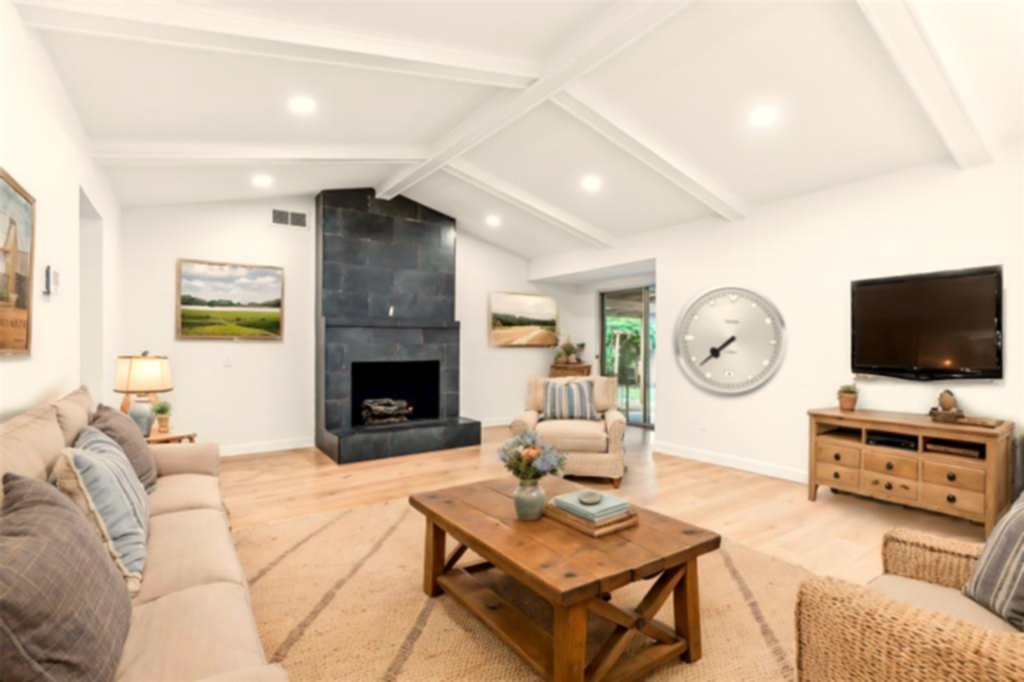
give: {"hour": 7, "minute": 38}
